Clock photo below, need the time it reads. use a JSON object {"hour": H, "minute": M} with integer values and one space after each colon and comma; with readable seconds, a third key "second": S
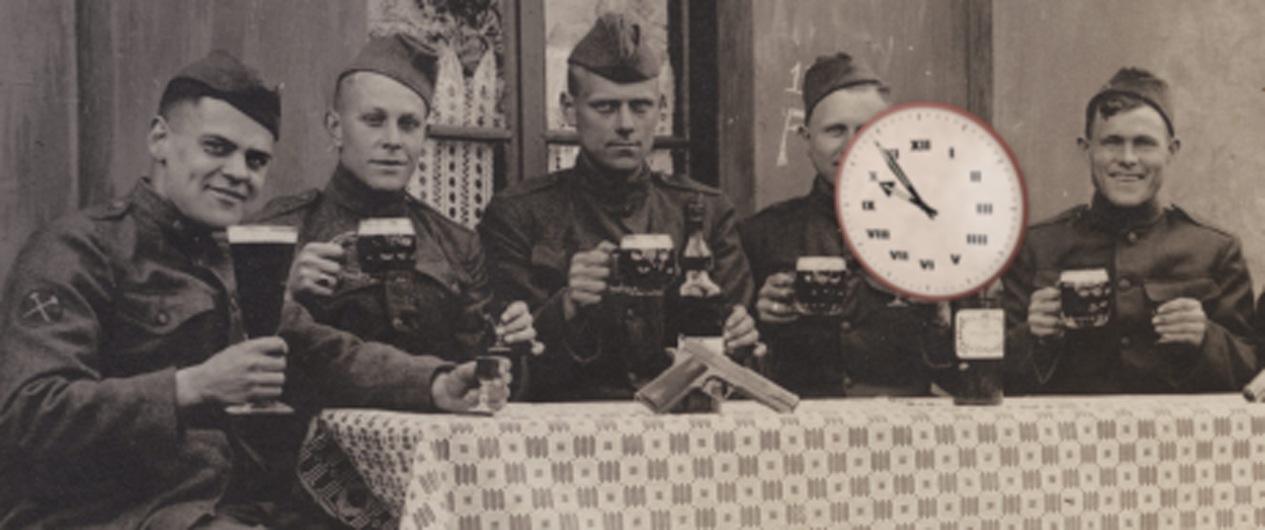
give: {"hour": 9, "minute": 54}
